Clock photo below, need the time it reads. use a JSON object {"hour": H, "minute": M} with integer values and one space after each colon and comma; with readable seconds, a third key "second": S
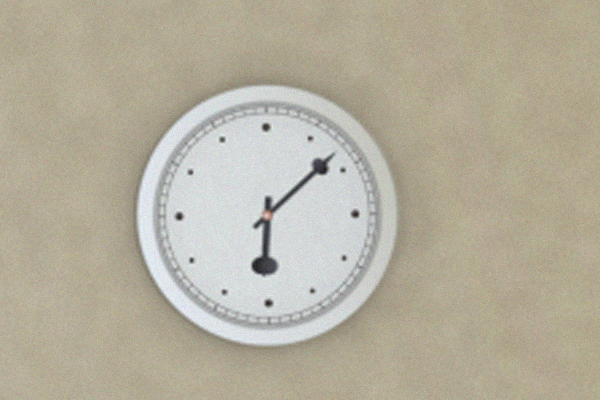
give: {"hour": 6, "minute": 8}
